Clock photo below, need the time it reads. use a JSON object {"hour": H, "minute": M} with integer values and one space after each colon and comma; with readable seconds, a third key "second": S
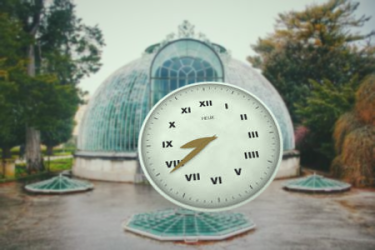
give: {"hour": 8, "minute": 39}
